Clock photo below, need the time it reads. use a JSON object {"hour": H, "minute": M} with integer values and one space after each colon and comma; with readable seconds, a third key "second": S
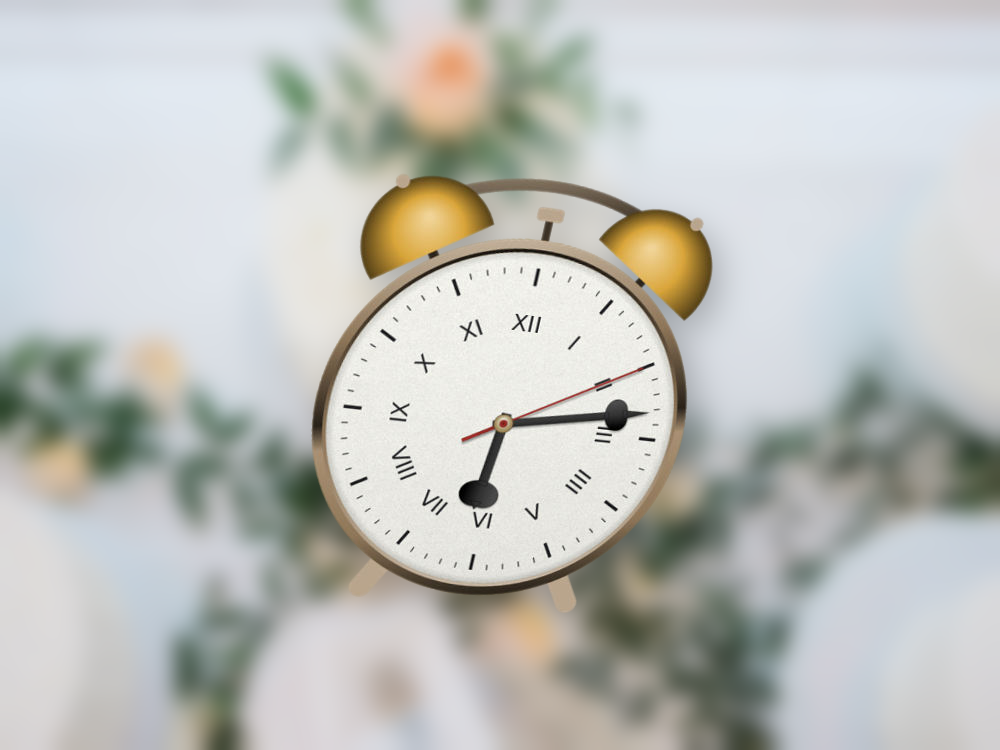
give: {"hour": 6, "minute": 13, "second": 10}
